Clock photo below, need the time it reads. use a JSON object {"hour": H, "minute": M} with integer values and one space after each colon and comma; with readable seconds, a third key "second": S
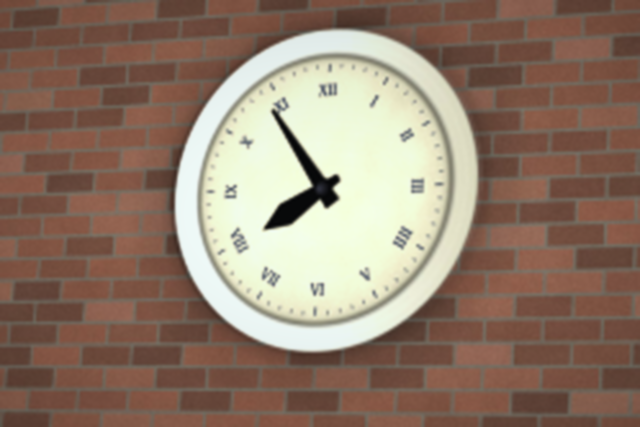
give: {"hour": 7, "minute": 54}
